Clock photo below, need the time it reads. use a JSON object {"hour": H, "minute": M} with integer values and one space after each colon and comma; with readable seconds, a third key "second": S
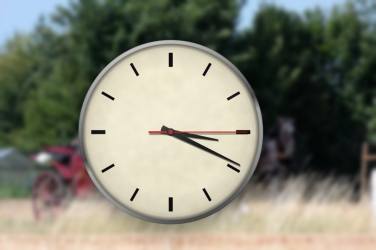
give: {"hour": 3, "minute": 19, "second": 15}
